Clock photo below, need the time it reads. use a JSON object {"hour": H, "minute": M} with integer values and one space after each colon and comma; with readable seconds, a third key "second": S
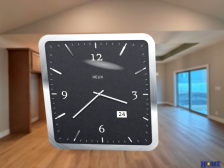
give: {"hour": 3, "minute": 38}
